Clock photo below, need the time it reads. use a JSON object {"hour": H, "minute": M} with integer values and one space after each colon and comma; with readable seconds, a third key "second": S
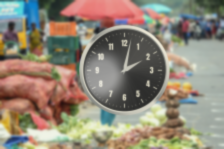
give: {"hour": 2, "minute": 2}
